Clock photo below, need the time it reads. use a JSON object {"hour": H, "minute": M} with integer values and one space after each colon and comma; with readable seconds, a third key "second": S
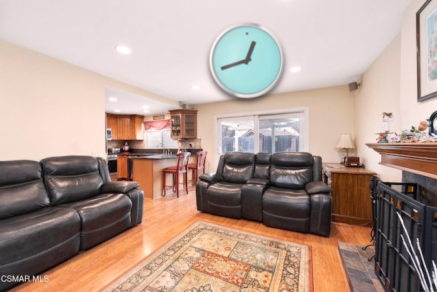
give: {"hour": 12, "minute": 42}
